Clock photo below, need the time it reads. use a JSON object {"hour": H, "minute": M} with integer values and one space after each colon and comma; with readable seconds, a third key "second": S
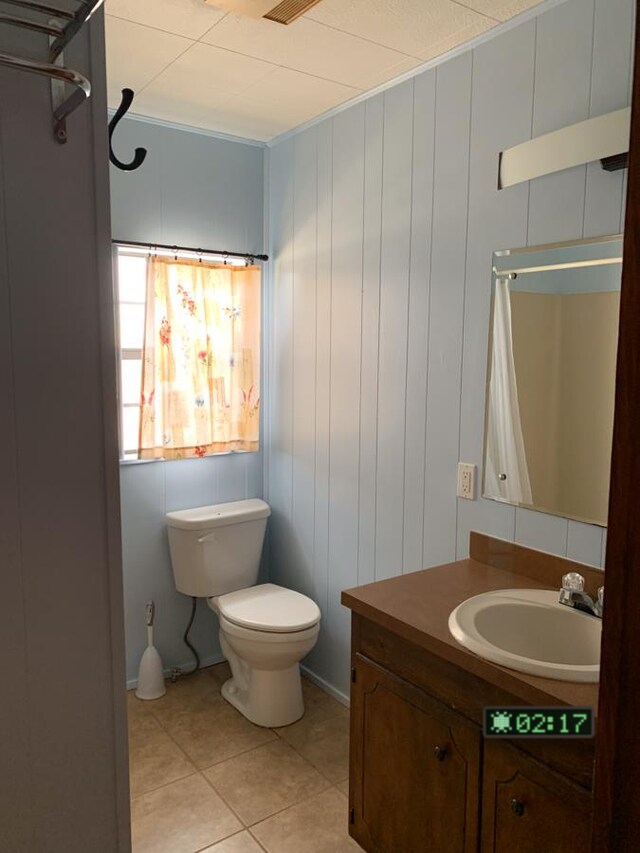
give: {"hour": 2, "minute": 17}
